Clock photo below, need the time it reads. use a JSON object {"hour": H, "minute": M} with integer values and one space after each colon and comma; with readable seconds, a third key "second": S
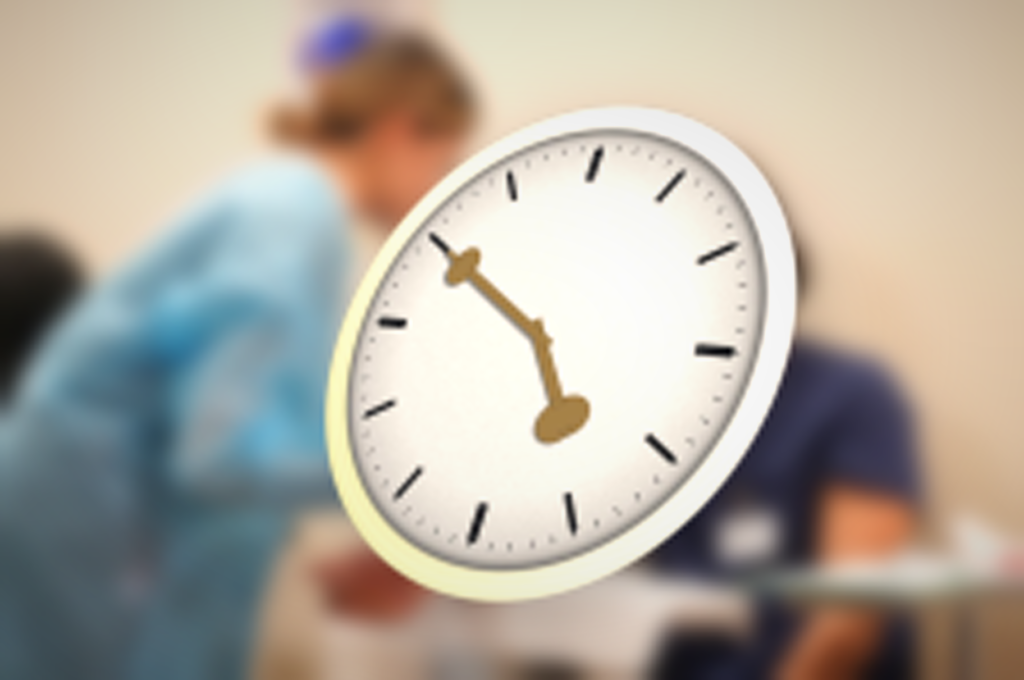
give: {"hour": 4, "minute": 50}
